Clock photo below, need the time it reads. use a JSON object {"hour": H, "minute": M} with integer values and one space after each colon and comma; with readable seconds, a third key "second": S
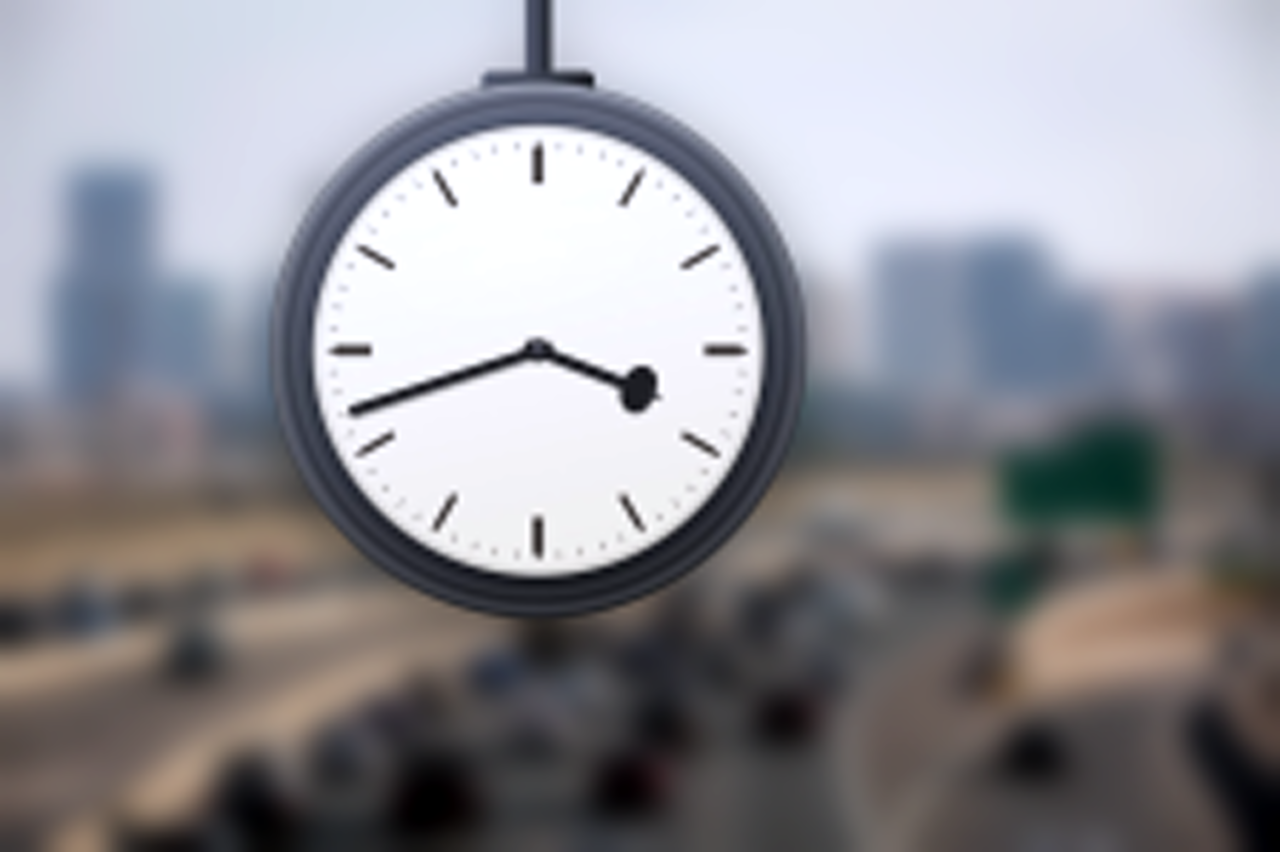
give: {"hour": 3, "minute": 42}
